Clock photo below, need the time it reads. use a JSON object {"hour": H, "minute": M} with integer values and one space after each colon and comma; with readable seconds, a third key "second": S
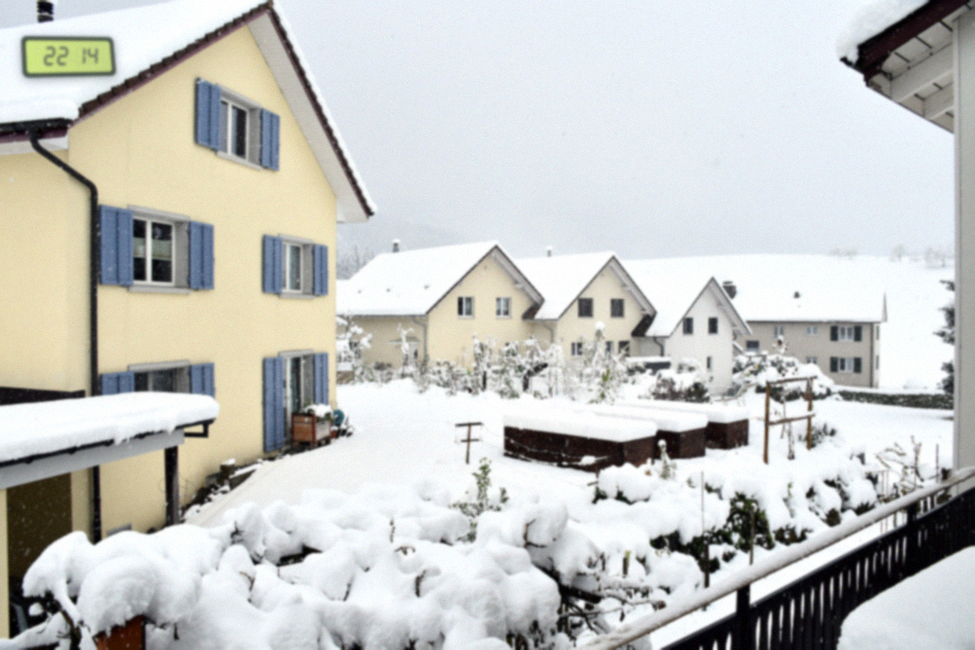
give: {"hour": 22, "minute": 14}
